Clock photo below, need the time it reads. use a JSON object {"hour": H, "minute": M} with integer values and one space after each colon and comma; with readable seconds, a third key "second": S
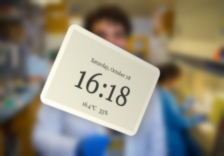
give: {"hour": 16, "minute": 18}
